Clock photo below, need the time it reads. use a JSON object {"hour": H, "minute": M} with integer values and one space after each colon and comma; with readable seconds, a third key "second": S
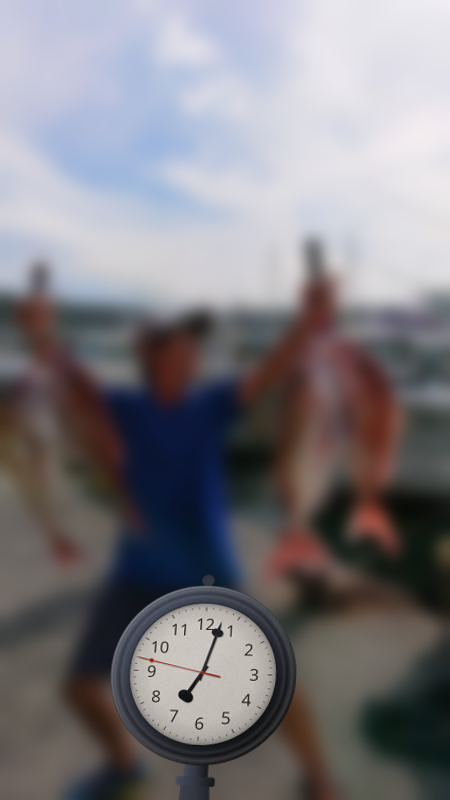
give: {"hour": 7, "minute": 2, "second": 47}
